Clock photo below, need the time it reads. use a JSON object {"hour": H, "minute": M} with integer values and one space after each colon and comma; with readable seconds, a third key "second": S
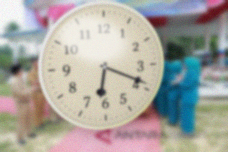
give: {"hour": 6, "minute": 19}
